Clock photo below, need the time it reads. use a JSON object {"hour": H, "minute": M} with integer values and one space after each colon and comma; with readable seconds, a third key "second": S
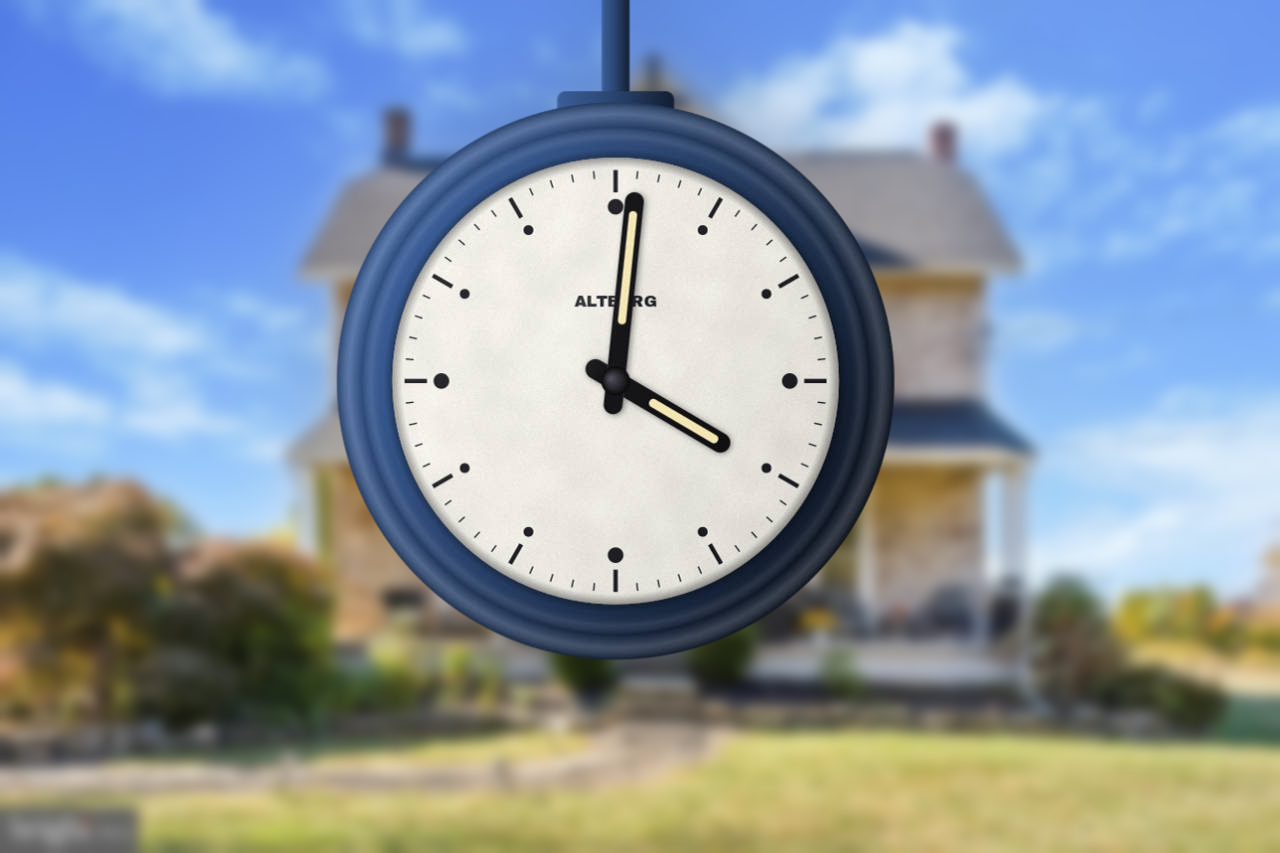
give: {"hour": 4, "minute": 1}
